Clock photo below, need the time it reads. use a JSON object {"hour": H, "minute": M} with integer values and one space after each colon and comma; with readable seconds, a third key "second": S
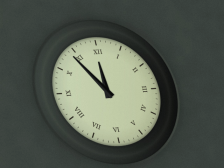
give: {"hour": 11, "minute": 54}
